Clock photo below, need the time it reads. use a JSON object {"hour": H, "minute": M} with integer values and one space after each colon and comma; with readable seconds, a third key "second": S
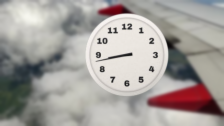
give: {"hour": 8, "minute": 43}
